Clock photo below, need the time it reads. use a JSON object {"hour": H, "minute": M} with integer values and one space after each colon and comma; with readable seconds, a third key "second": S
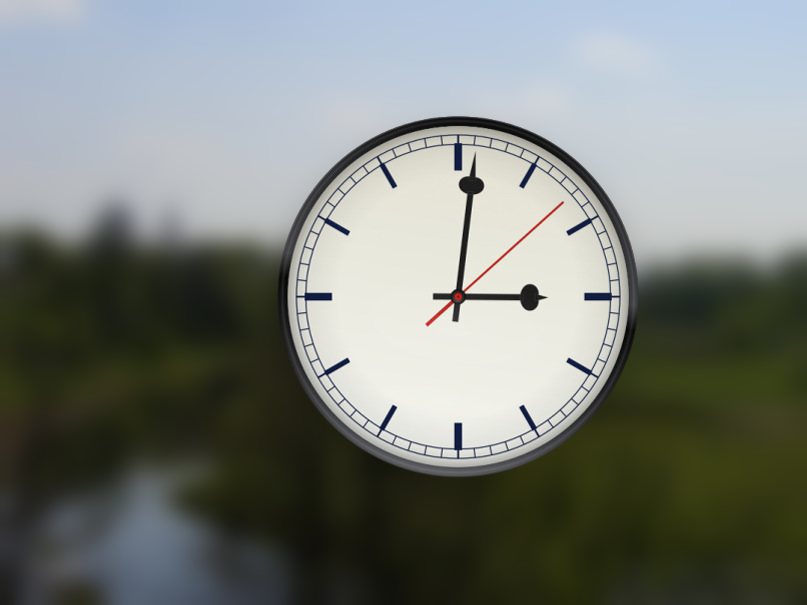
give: {"hour": 3, "minute": 1, "second": 8}
